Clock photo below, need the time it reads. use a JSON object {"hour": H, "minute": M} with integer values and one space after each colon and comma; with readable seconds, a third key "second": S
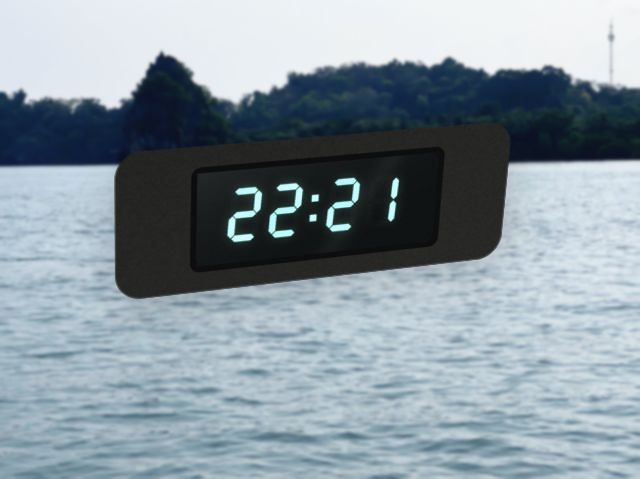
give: {"hour": 22, "minute": 21}
